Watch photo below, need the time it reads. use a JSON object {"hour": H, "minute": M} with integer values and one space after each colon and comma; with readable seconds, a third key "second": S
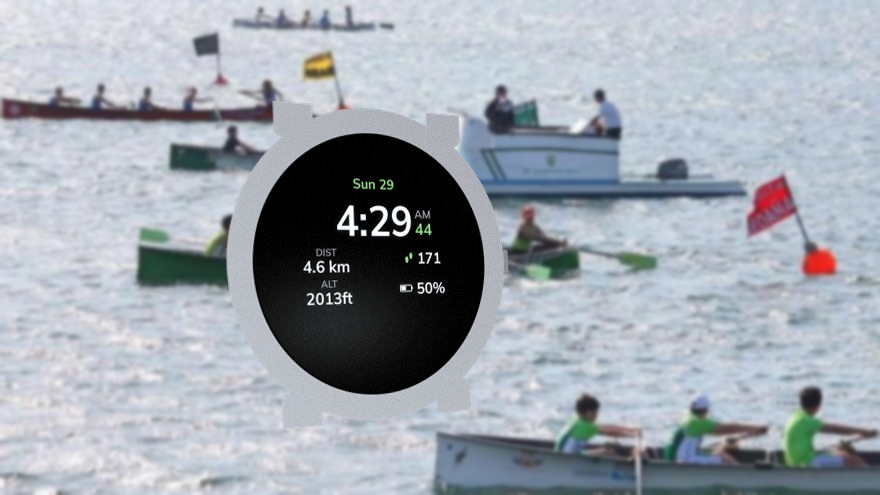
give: {"hour": 4, "minute": 29, "second": 44}
